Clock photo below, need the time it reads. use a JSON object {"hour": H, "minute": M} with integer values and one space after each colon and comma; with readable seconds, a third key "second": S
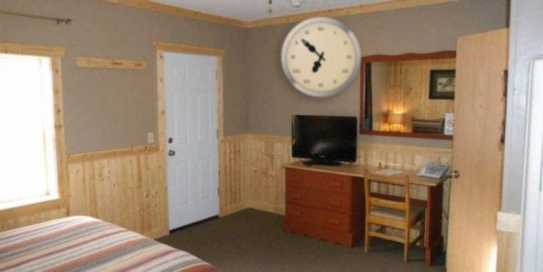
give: {"hour": 6, "minute": 52}
